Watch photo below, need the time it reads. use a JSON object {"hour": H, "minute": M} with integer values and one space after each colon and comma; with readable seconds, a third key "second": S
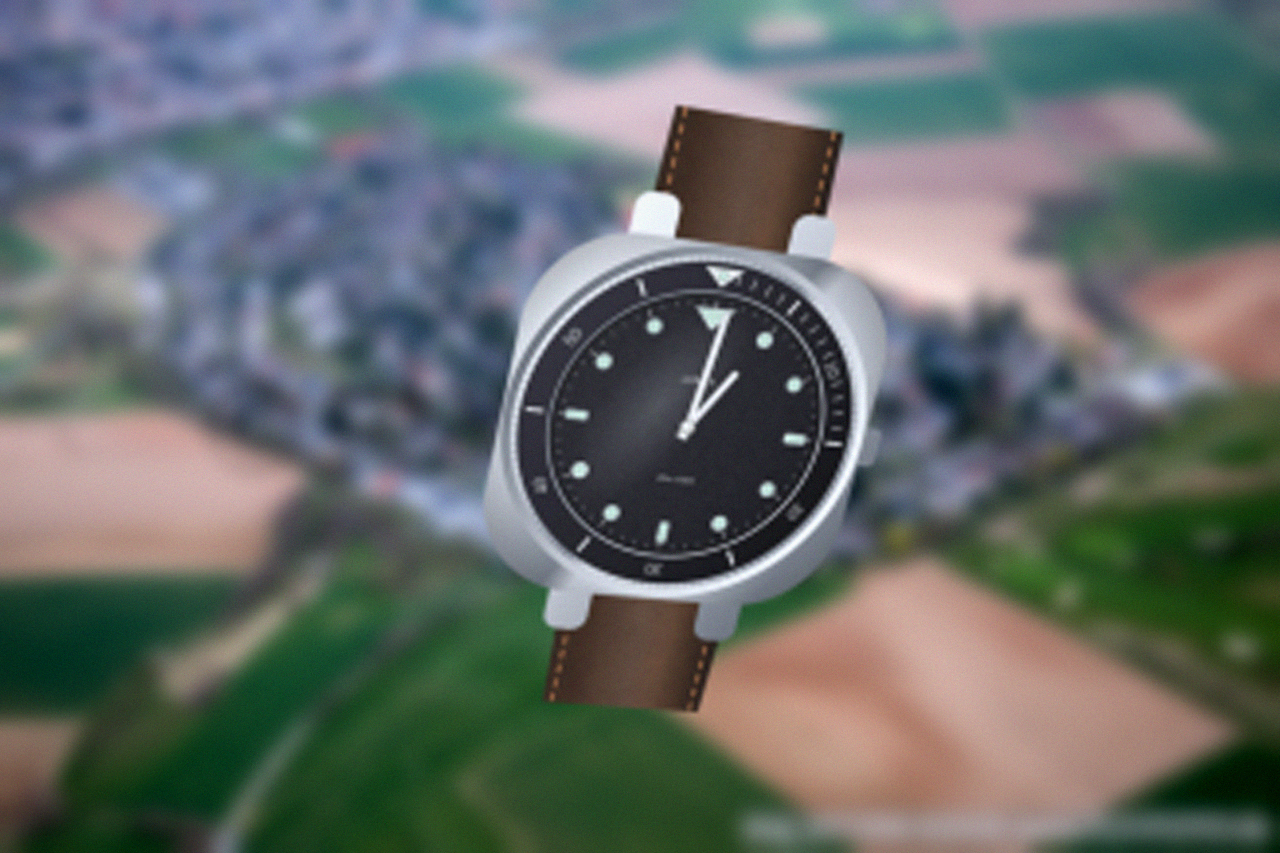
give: {"hour": 1, "minute": 1}
